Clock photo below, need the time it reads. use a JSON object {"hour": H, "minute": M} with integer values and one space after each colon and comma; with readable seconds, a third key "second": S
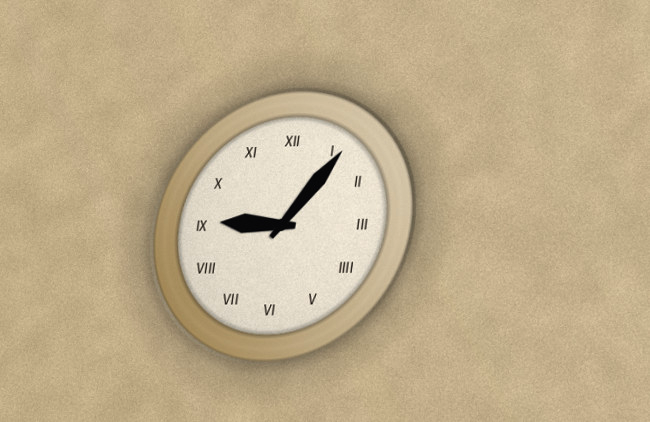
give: {"hour": 9, "minute": 6}
